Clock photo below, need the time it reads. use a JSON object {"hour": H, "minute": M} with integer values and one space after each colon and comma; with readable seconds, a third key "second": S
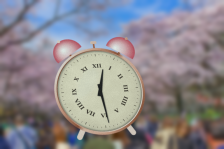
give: {"hour": 12, "minute": 29}
